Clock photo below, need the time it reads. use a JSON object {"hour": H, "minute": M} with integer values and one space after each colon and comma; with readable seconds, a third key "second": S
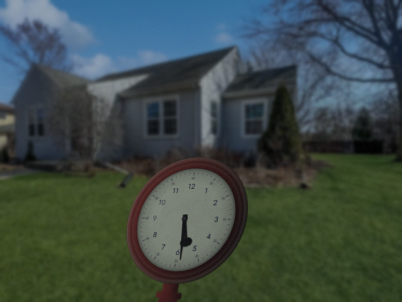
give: {"hour": 5, "minute": 29}
